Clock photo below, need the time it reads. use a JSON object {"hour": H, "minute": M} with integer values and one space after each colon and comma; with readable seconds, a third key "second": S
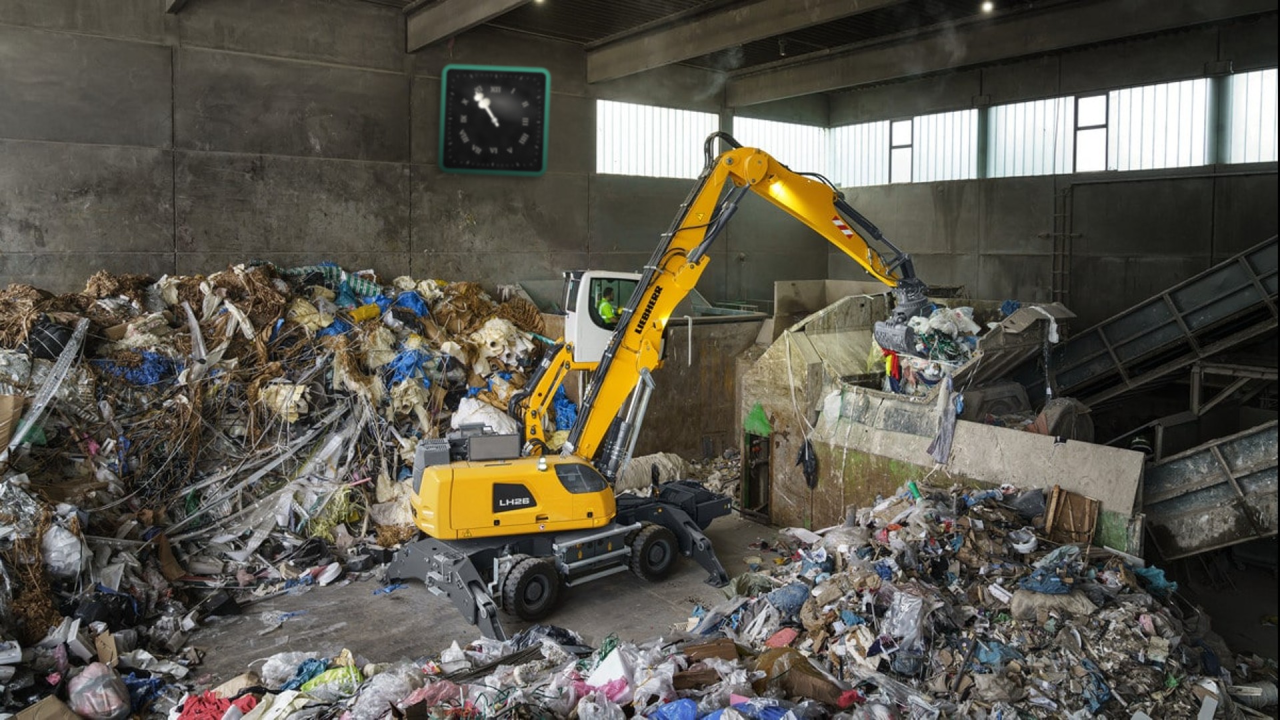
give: {"hour": 10, "minute": 54}
